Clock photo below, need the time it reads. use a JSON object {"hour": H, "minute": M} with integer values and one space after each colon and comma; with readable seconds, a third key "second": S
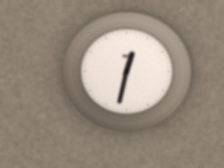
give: {"hour": 12, "minute": 32}
